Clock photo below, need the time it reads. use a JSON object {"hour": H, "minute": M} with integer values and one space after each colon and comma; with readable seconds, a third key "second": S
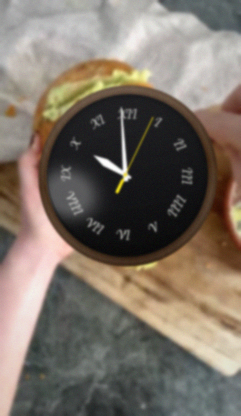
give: {"hour": 9, "minute": 59, "second": 4}
